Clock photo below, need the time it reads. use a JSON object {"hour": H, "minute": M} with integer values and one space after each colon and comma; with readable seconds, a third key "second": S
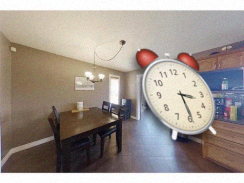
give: {"hour": 3, "minute": 29}
